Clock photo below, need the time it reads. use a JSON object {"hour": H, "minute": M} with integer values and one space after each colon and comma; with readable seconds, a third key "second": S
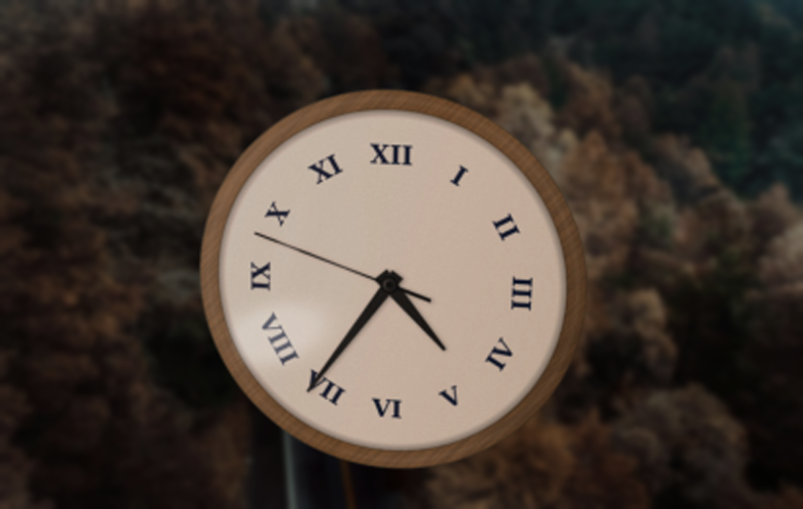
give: {"hour": 4, "minute": 35, "second": 48}
